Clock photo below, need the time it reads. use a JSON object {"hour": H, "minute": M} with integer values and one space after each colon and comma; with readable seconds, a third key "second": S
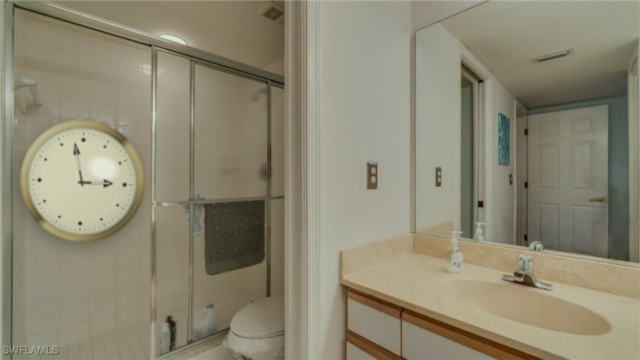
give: {"hour": 2, "minute": 58}
